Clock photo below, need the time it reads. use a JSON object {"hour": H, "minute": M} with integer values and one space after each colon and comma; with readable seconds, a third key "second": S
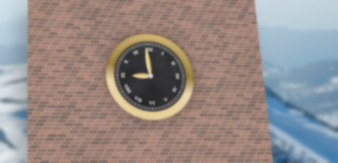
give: {"hour": 8, "minute": 59}
